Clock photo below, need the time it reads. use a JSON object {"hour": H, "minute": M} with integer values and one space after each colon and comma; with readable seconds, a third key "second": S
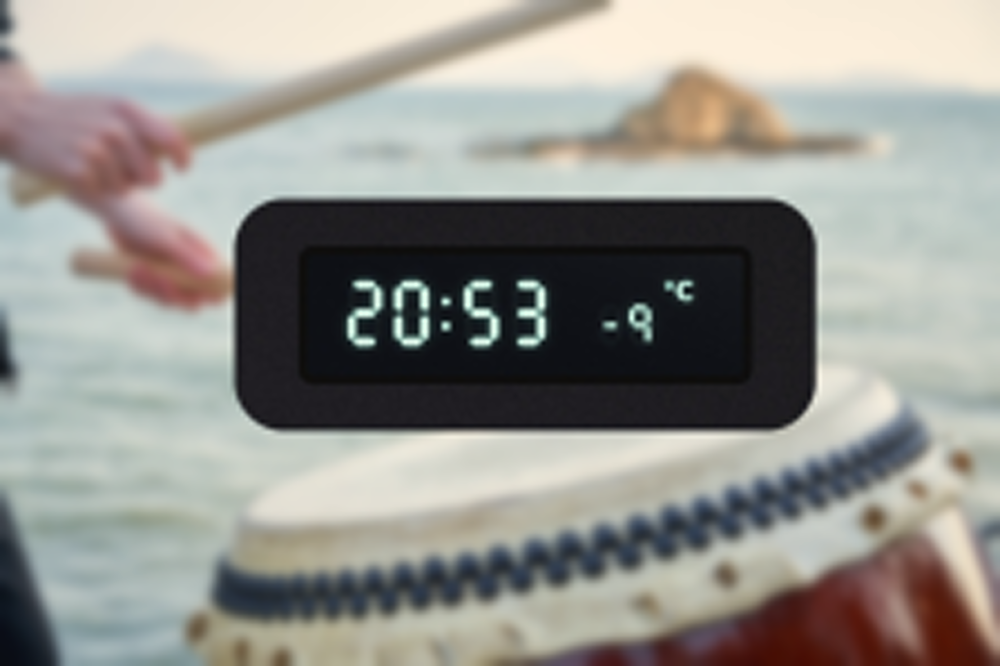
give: {"hour": 20, "minute": 53}
